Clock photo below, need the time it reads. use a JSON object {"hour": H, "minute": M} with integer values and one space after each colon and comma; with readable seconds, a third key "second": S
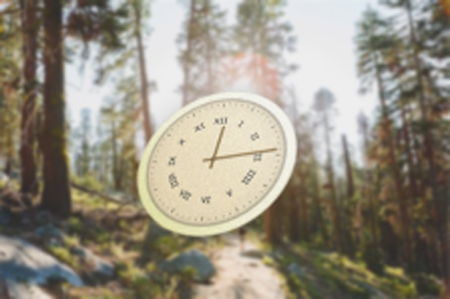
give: {"hour": 12, "minute": 14}
